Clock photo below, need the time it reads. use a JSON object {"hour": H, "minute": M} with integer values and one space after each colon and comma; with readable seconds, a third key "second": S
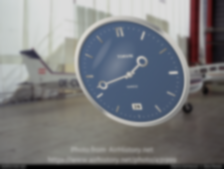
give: {"hour": 1, "minute": 42}
